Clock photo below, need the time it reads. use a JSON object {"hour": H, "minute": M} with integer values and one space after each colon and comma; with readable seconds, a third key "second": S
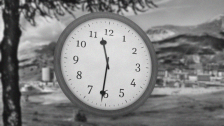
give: {"hour": 11, "minute": 31}
